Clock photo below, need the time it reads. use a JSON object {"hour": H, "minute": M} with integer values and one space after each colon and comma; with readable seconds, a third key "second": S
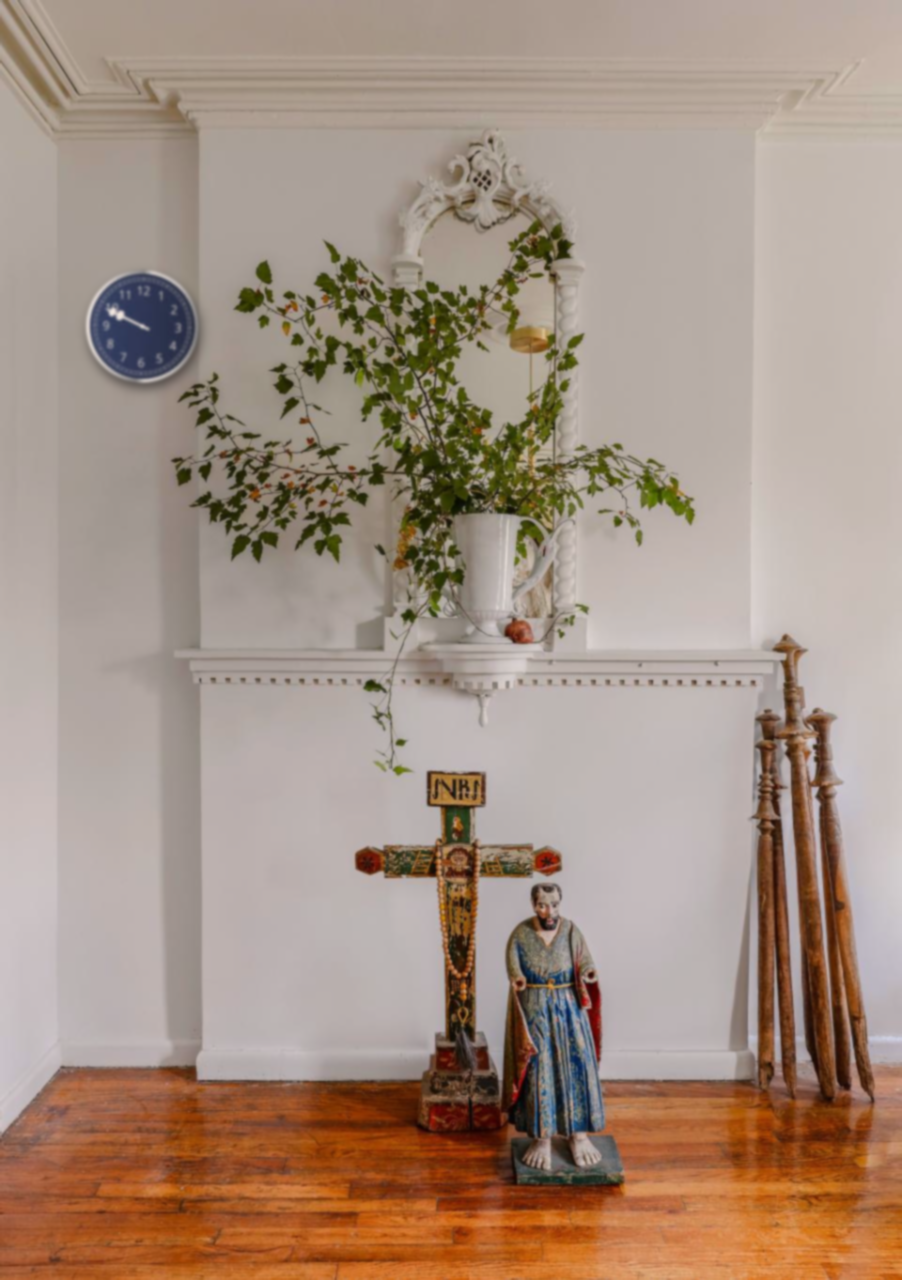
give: {"hour": 9, "minute": 49}
